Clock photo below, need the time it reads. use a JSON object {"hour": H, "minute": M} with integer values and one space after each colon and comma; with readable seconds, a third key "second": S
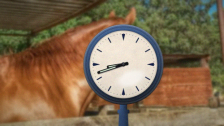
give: {"hour": 8, "minute": 42}
